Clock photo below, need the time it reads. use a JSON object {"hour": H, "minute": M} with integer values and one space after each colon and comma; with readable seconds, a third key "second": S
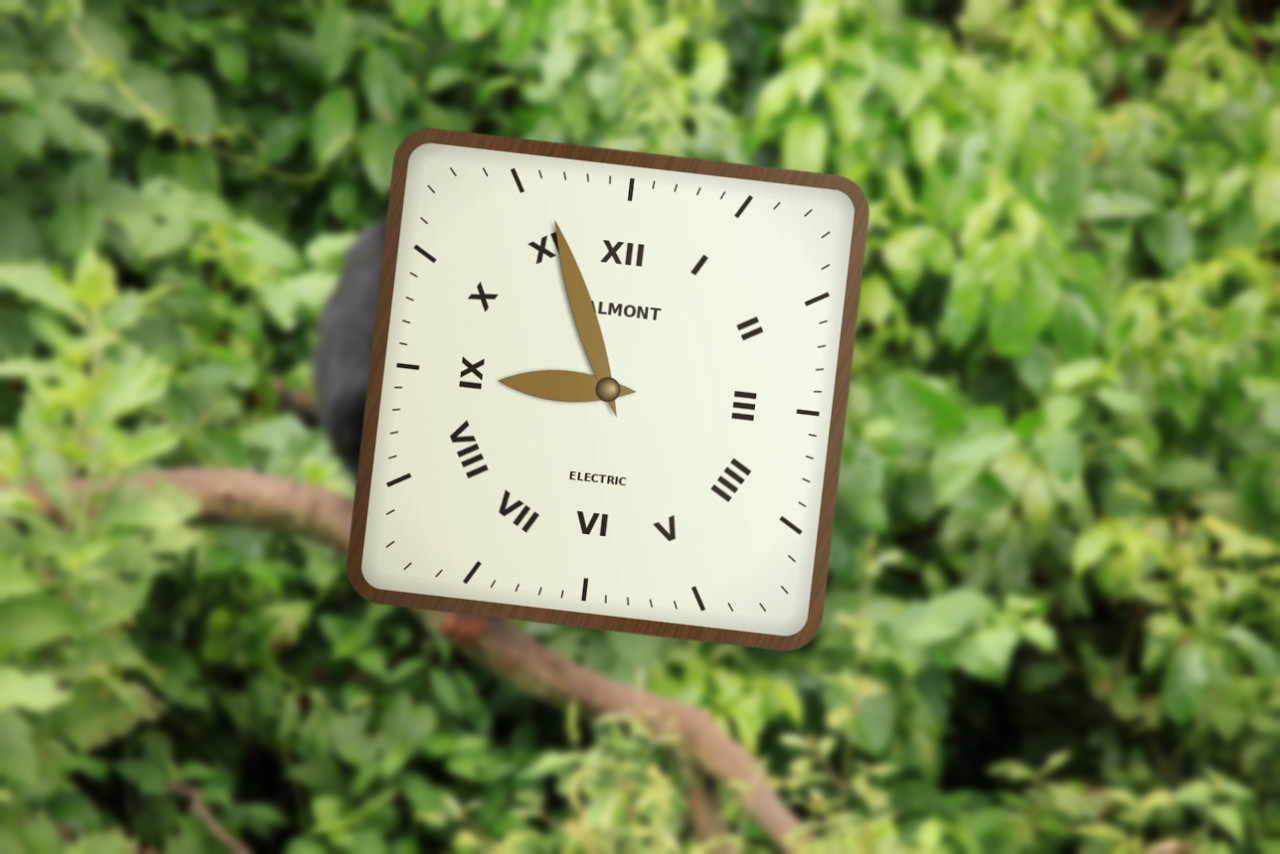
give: {"hour": 8, "minute": 56}
